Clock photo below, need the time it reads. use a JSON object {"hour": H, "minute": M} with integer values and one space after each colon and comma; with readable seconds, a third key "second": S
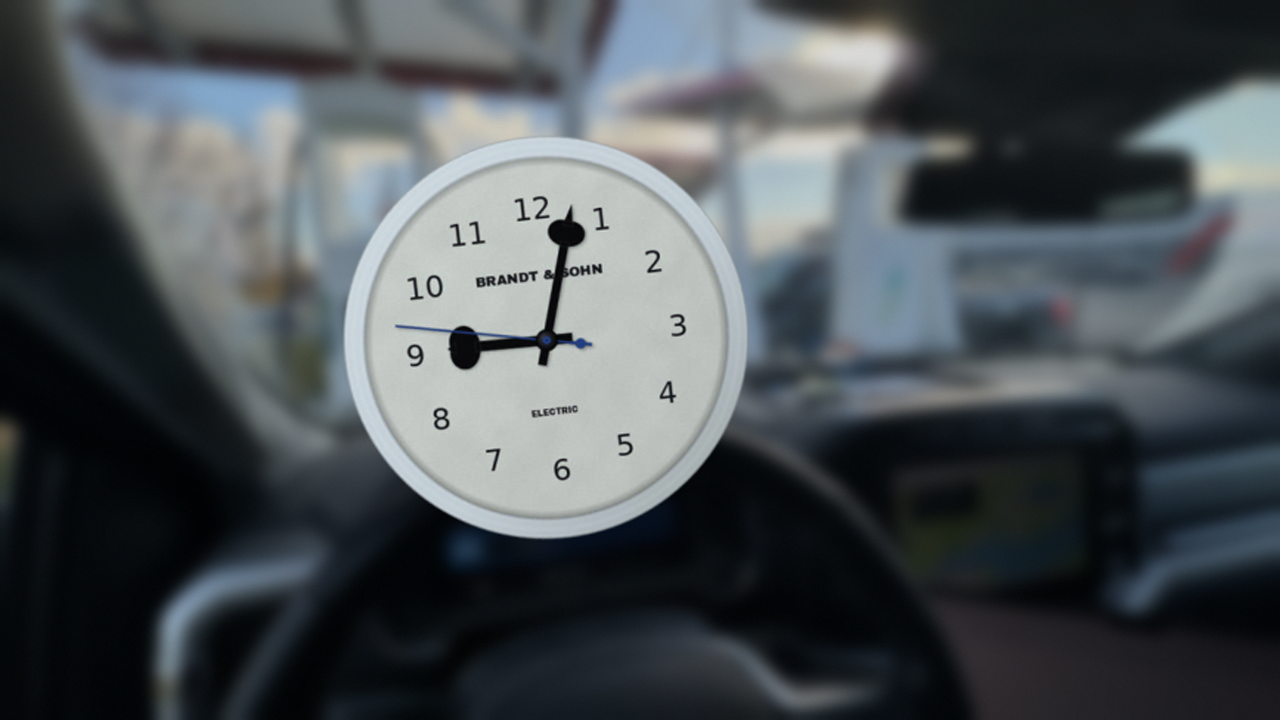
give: {"hour": 9, "minute": 2, "second": 47}
